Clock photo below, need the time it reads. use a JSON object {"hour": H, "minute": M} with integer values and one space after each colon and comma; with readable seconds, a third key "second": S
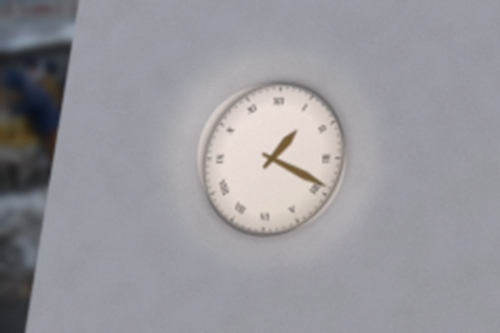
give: {"hour": 1, "minute": 19}
